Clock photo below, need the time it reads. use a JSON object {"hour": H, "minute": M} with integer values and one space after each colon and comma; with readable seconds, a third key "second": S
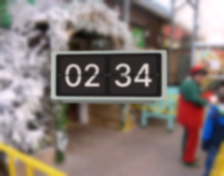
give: {"hour": 2, "minute": 34}
